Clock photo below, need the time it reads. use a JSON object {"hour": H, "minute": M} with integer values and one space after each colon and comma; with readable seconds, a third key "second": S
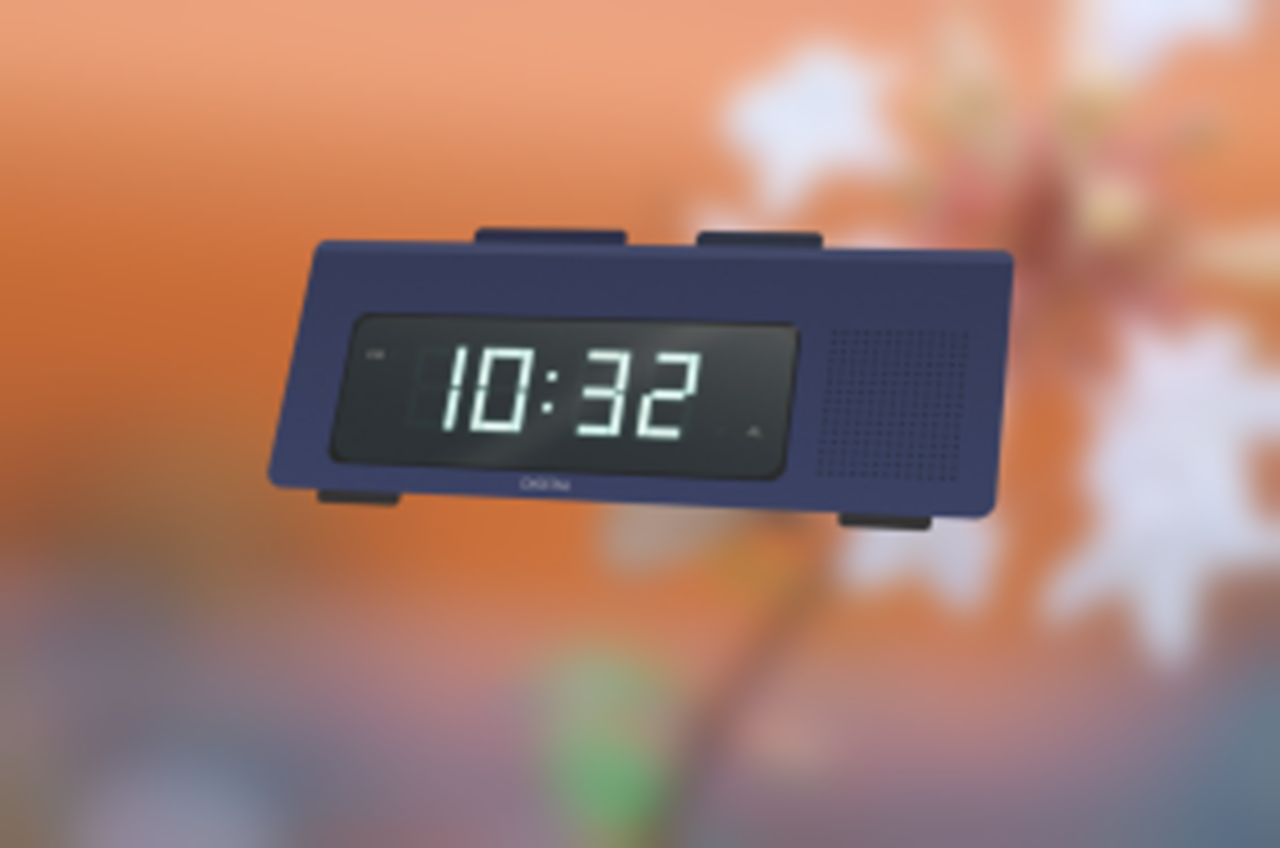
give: {"hour": 10, "minute": 32}
